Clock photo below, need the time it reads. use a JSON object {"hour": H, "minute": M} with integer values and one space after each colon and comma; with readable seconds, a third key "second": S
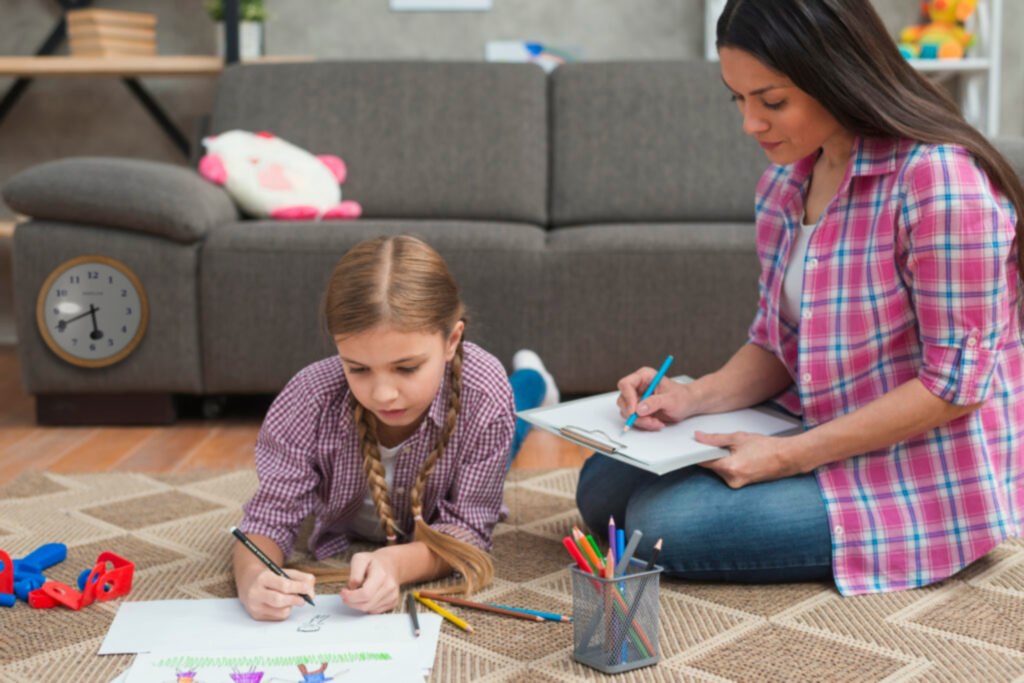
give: {"hour": 5, "minute": 41}
